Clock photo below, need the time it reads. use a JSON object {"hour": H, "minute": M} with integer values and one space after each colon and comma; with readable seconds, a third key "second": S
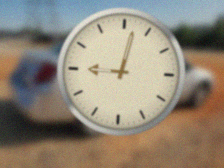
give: {"hour": 9, "minute": 2}
